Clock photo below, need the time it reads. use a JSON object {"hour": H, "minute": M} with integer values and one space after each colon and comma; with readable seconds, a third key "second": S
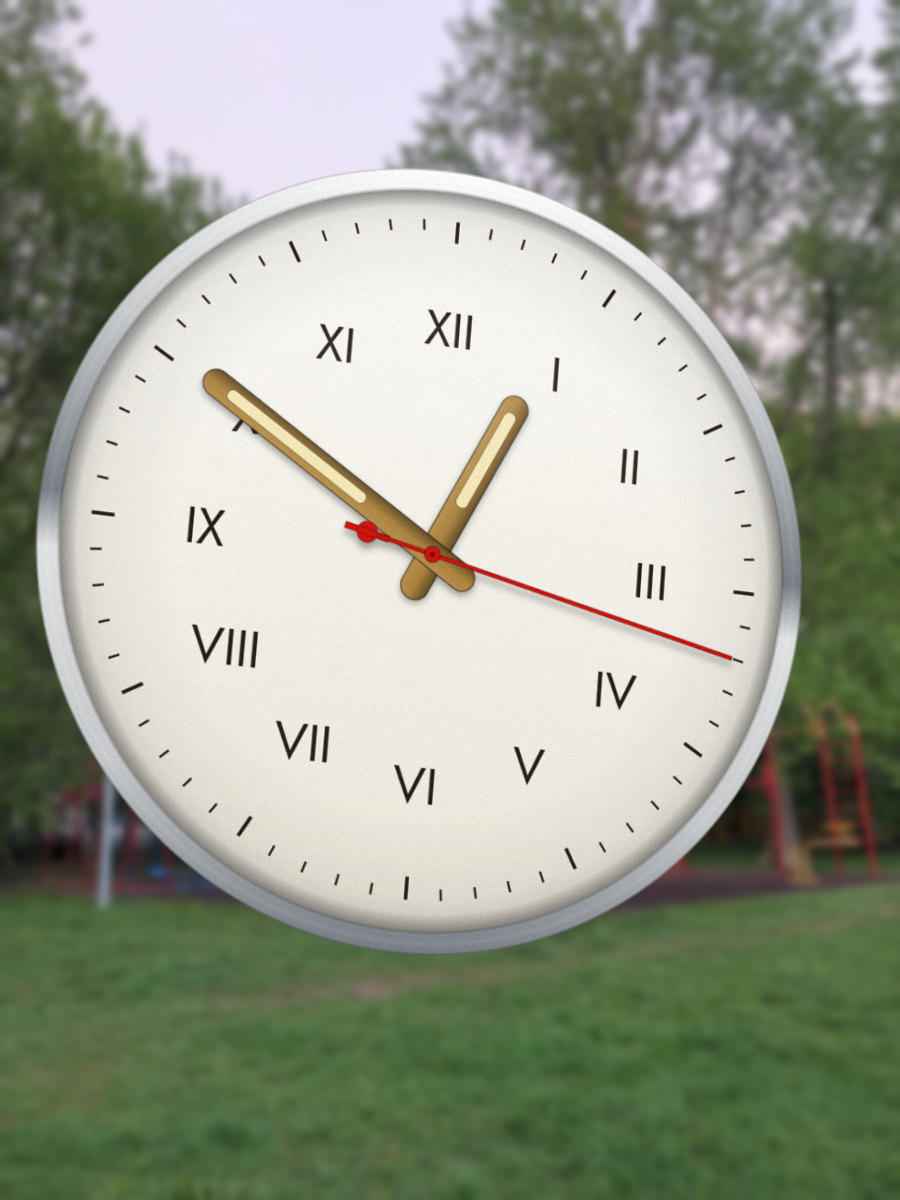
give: {"hour": 12, "minute": 50, "second": 17}
